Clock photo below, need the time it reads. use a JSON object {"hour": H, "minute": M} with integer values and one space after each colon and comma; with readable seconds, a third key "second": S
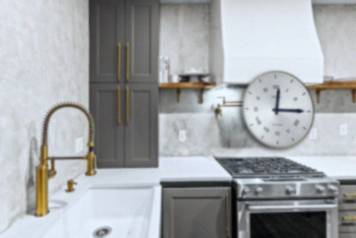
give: {"hour": 12, "minute": 15}
